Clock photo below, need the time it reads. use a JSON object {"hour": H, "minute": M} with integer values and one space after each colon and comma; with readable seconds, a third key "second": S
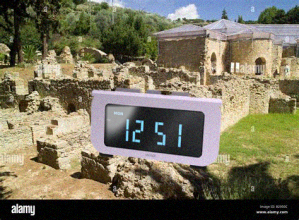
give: {"hour": 12, "minute": 51}
